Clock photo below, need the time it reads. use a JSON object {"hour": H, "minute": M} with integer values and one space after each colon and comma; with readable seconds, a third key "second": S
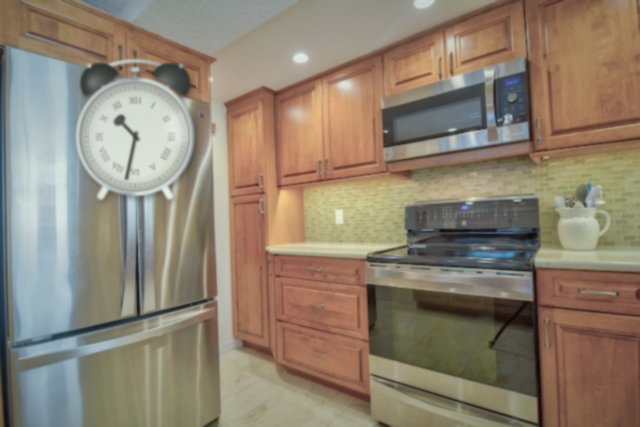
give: {"hour": 10, "minute": 32}
